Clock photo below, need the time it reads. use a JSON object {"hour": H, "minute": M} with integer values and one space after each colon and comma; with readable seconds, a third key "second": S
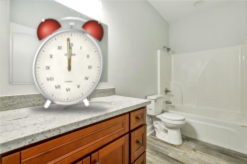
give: {"hour": 11, "minute": 59}
